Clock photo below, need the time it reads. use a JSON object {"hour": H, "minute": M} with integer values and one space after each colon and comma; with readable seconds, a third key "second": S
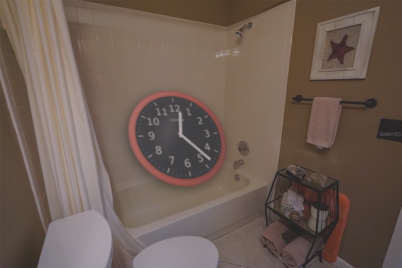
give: {"hour": 12, "minute": 23}
